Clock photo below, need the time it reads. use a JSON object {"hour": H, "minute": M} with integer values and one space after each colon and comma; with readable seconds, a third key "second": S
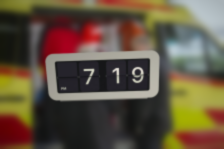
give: {"hour": 7, "minute": 19}
